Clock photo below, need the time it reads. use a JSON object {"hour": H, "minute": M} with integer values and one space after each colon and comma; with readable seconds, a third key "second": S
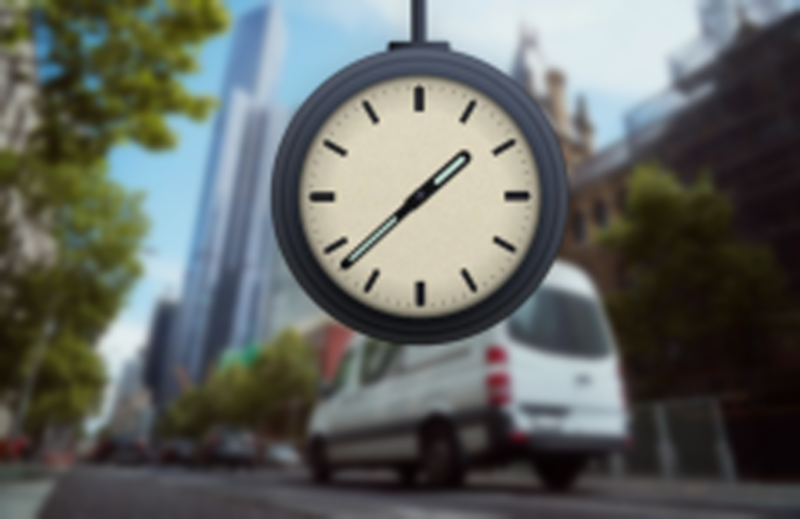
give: {"hour": 1, "minute": 38}
